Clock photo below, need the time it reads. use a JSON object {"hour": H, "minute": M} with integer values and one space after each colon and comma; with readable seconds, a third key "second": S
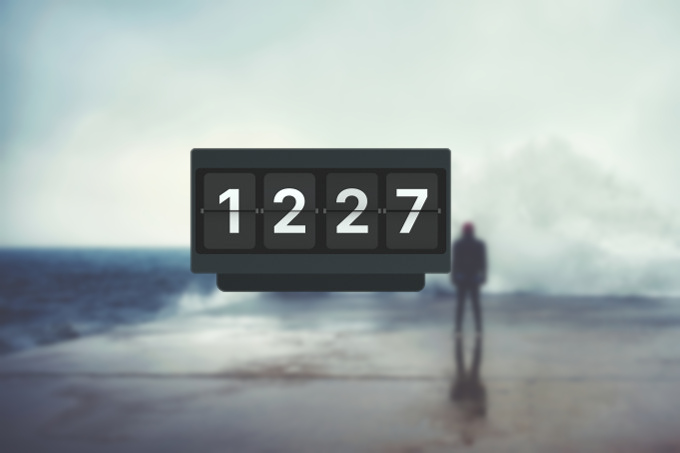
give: {"hour": 12, "minute": 27}
